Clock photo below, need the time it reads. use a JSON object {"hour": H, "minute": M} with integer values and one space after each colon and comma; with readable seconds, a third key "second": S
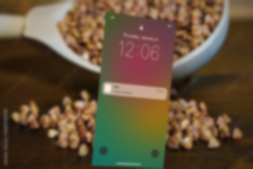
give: {"hour": 12, "minute": 6}
